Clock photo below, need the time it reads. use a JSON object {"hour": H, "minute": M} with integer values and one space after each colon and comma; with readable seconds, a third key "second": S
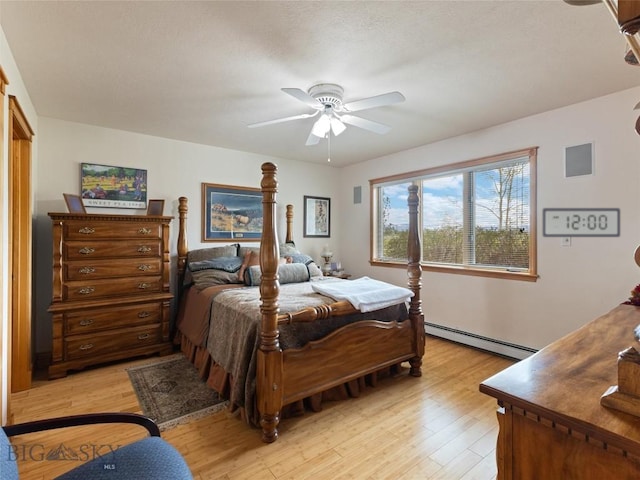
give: {"hour": 12, "minute": 0}
